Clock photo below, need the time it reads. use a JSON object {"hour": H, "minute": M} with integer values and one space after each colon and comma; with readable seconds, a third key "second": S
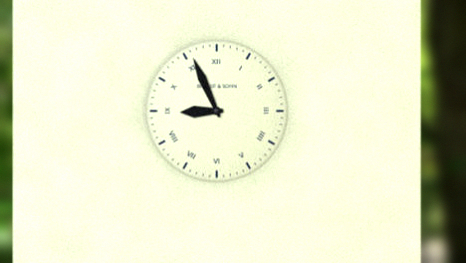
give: {"hour": 8, "minute": 56}
